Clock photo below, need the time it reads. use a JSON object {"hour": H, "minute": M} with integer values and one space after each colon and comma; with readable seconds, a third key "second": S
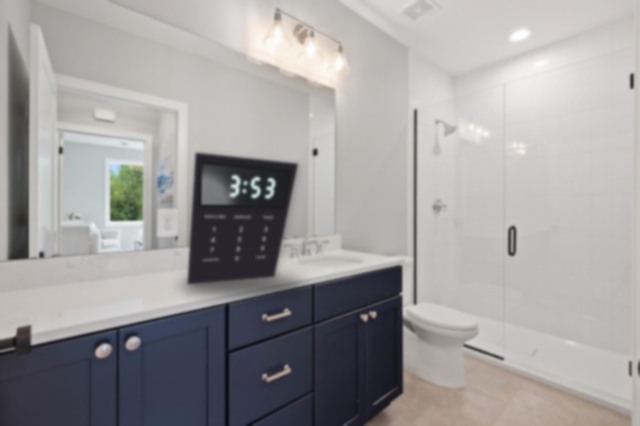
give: {"hour": 3, "minute": 53}
